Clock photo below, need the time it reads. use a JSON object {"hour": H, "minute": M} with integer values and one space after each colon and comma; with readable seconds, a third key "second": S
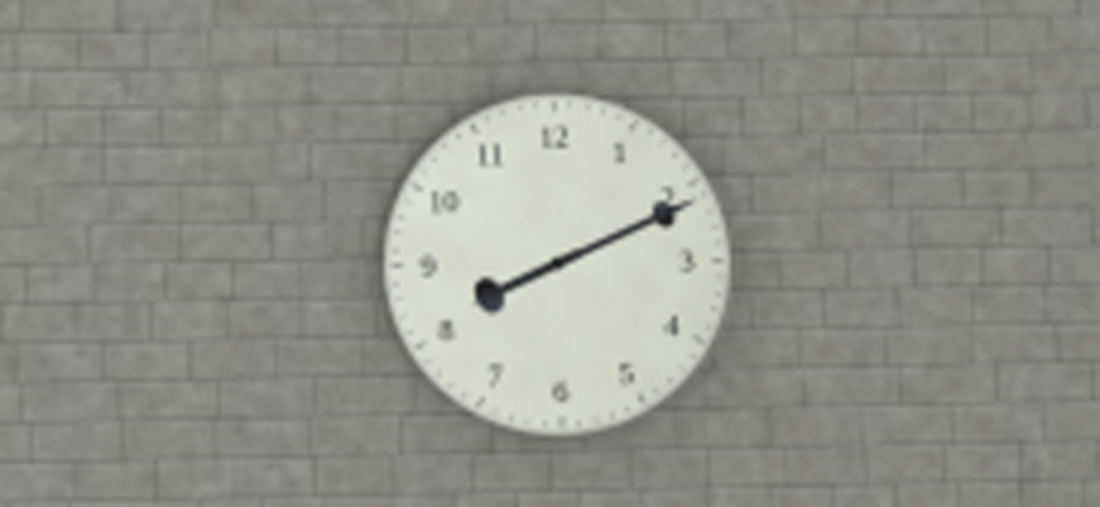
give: {"hour": 8, "minute": 11}
